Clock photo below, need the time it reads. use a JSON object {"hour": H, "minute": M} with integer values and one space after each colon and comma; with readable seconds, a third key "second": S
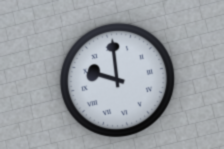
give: {"hour": 10, "minute": 1}
